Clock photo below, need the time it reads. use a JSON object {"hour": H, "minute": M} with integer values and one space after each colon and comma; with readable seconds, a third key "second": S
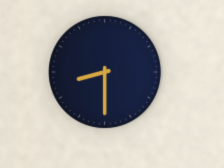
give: {"hour": 8, "minute": 30}
